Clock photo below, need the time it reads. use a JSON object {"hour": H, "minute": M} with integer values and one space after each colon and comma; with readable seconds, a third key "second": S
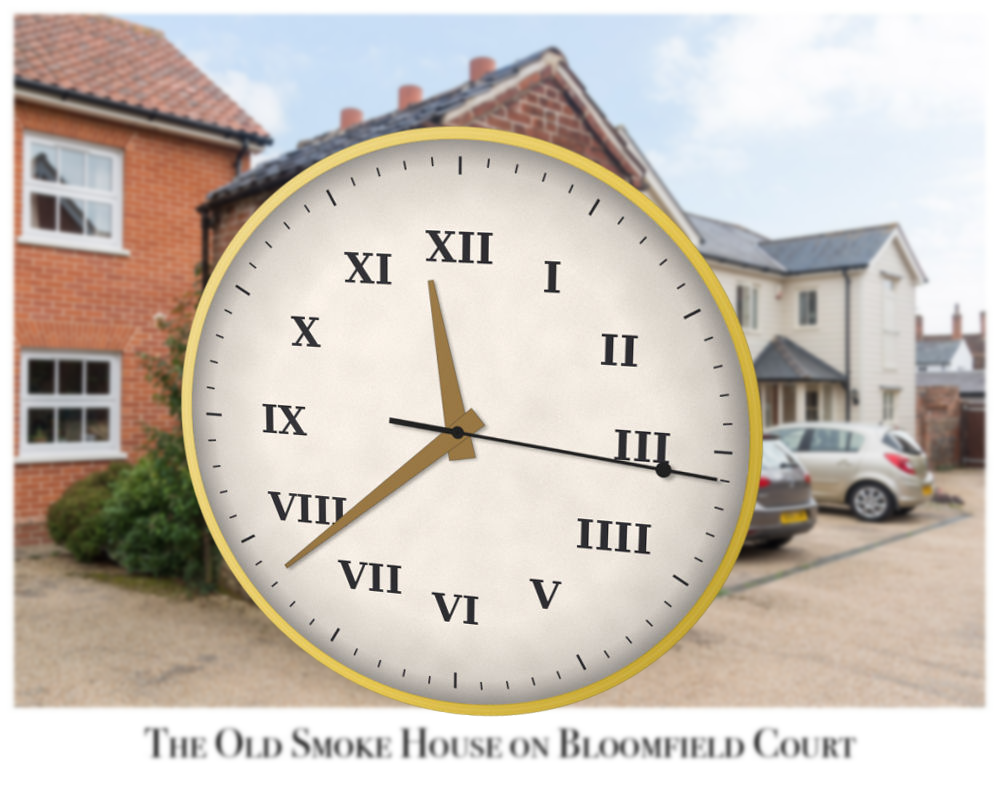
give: {"hour": 11, "minute": 38, "second": 16}
